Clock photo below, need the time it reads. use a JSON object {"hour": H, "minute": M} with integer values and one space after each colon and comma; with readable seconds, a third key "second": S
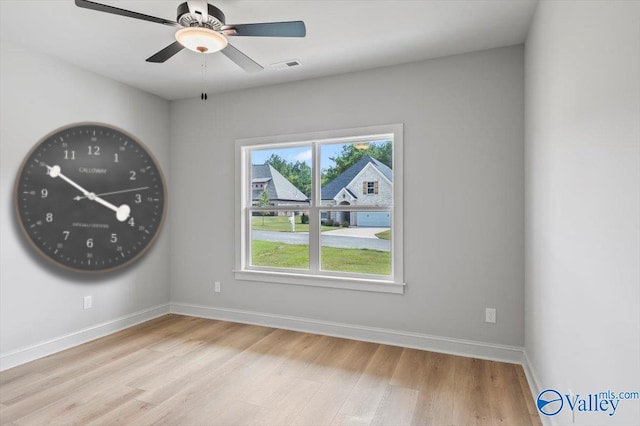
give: {"hour": 3, "minute": 50, "second": 13}
